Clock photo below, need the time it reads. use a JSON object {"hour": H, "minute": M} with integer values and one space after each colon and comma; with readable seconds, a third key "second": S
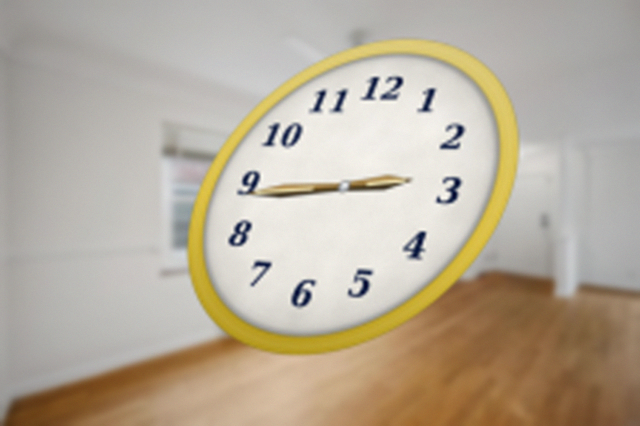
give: {"hour": 2, "minute": 44}
